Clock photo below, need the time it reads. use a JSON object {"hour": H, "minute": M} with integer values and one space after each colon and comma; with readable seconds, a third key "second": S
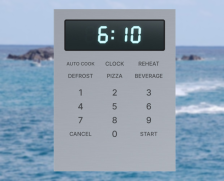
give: {"hour": 6, "minute": 10}
